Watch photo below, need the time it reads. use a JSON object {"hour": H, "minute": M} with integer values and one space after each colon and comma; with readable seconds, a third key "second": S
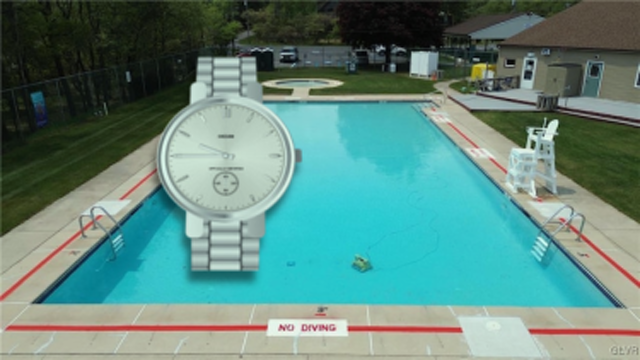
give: {"hour": 9, "minute": 45}
